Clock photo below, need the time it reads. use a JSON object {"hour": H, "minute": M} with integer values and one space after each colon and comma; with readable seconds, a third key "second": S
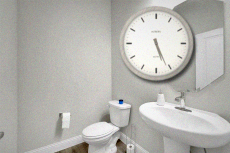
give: {"hour": 5, "minute": 26}
